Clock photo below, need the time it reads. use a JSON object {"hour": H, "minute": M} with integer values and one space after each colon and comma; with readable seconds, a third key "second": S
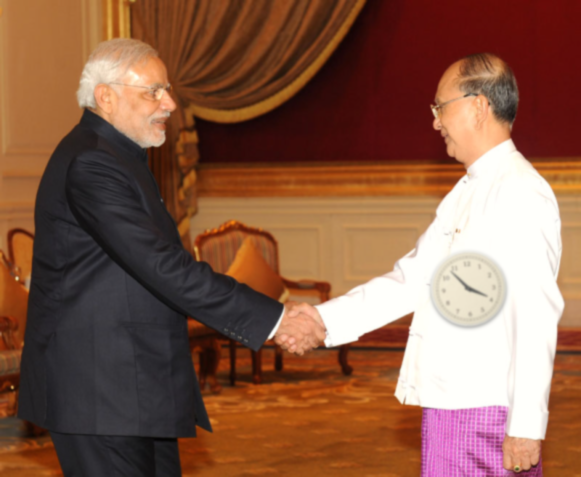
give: {"hour": 3, "minute": 53}
